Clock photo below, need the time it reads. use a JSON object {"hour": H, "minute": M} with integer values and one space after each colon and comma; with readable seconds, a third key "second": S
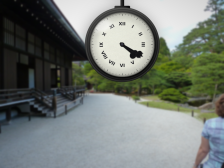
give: {"hour": 4, "minute": 20}
